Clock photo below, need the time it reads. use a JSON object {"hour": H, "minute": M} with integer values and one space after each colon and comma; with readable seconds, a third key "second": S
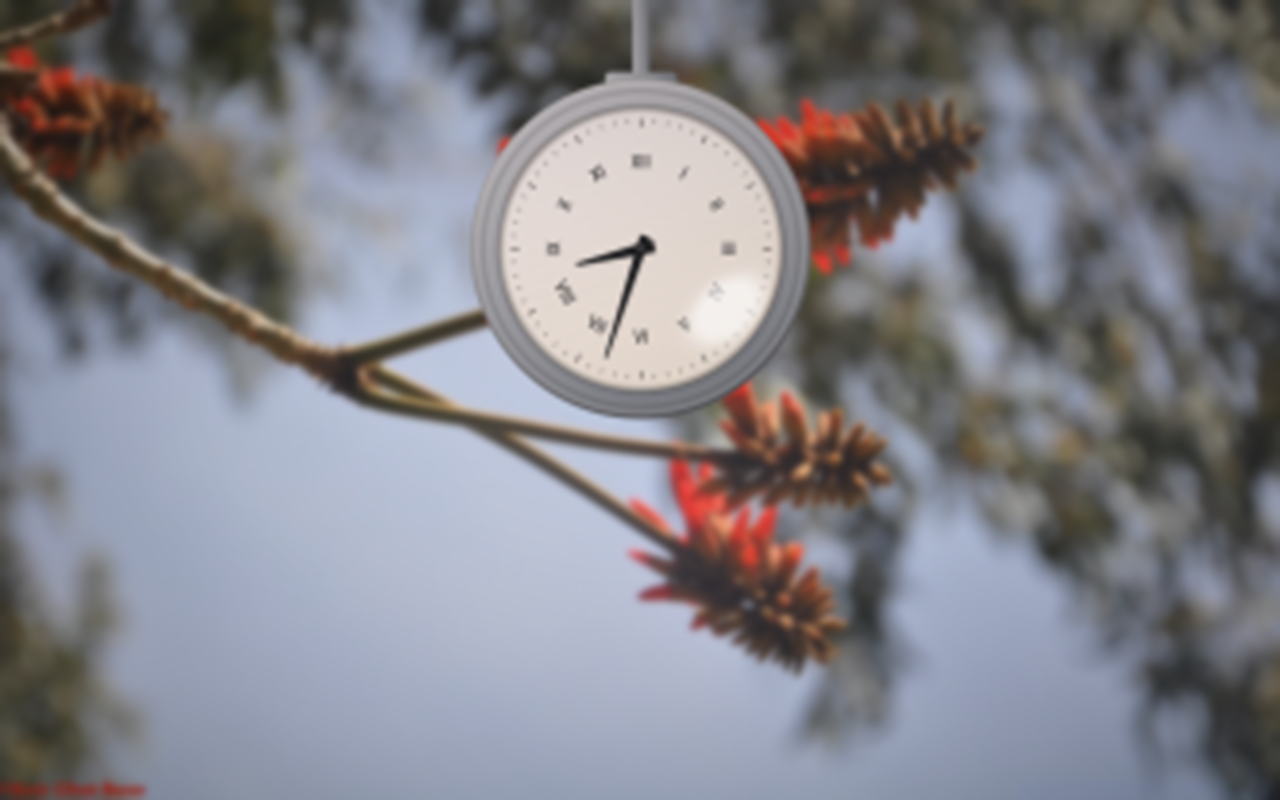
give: {"hour": 8, "minute": 33}
